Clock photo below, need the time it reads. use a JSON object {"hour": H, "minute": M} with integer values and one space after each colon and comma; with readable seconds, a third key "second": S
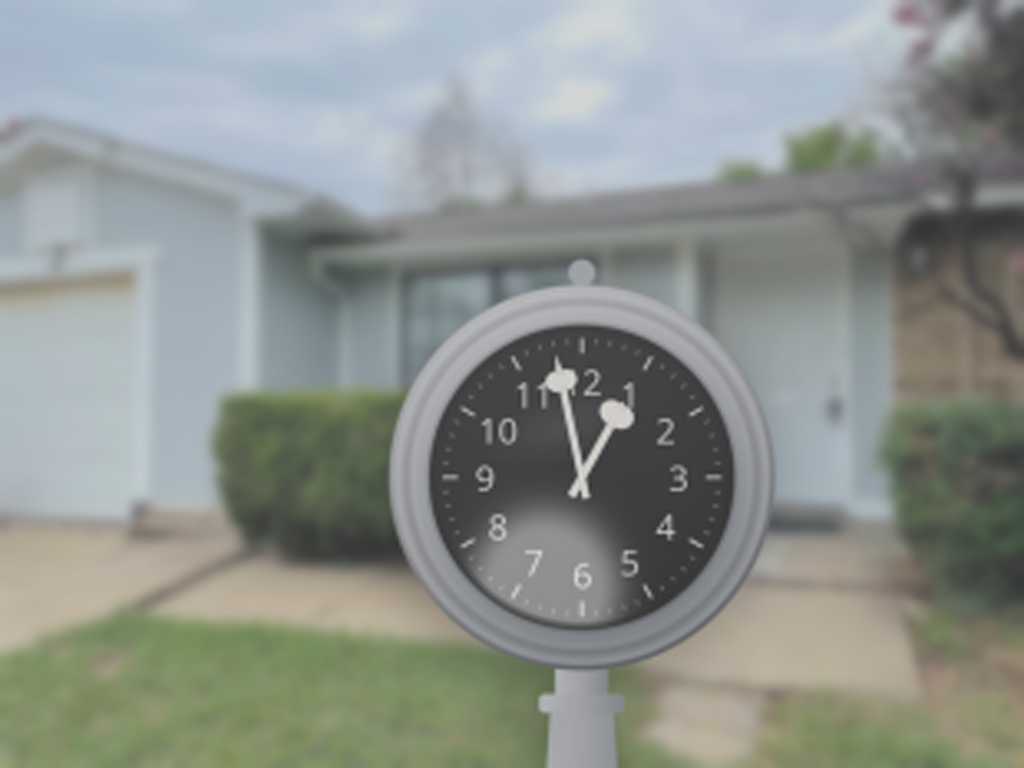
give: {"hour": 12, "minute": 58}
